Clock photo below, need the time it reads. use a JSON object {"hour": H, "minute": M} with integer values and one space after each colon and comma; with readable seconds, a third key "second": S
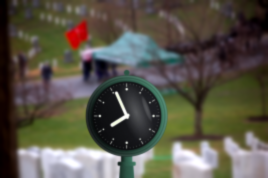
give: {"hour": 7, "minute": 56}
